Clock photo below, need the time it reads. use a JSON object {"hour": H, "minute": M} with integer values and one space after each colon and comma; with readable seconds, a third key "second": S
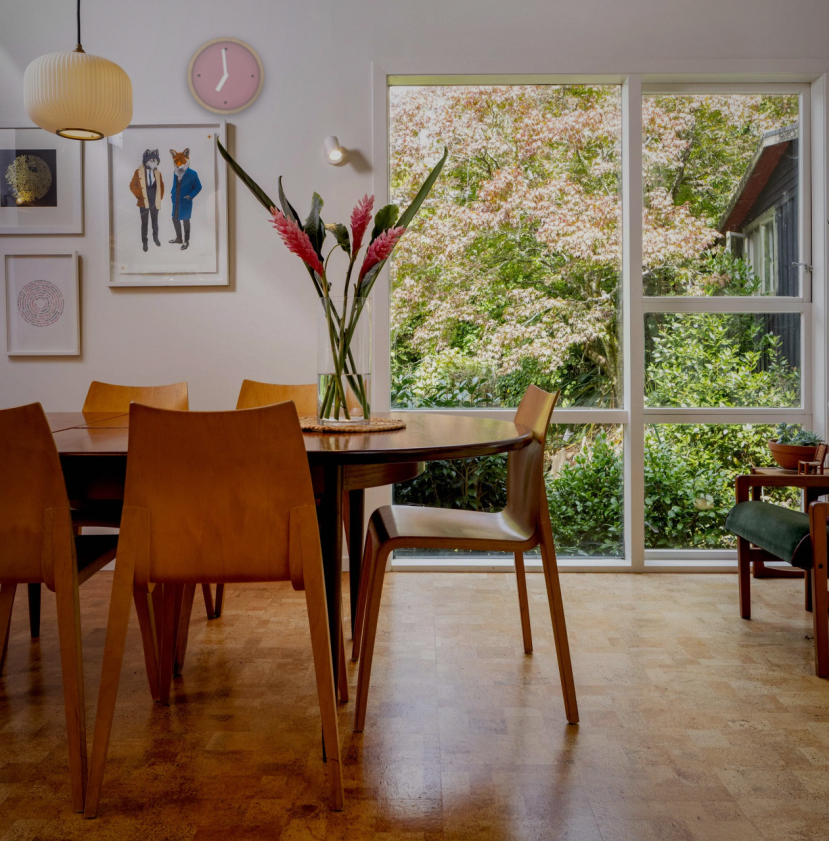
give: {"hour": 6, "minute": 59}
